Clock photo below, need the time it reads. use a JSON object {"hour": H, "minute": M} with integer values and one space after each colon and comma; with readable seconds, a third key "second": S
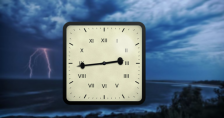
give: {"hour": 2, "minute": 44}
